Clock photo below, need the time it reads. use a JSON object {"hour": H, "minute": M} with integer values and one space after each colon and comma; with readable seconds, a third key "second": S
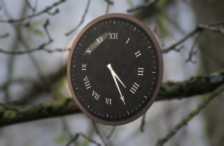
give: {"hour": 4, "minute": 25}
